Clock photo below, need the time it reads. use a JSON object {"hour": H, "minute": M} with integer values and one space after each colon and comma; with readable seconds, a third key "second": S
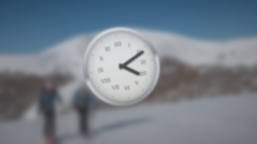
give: {"hour": 4, "minute": 11}
